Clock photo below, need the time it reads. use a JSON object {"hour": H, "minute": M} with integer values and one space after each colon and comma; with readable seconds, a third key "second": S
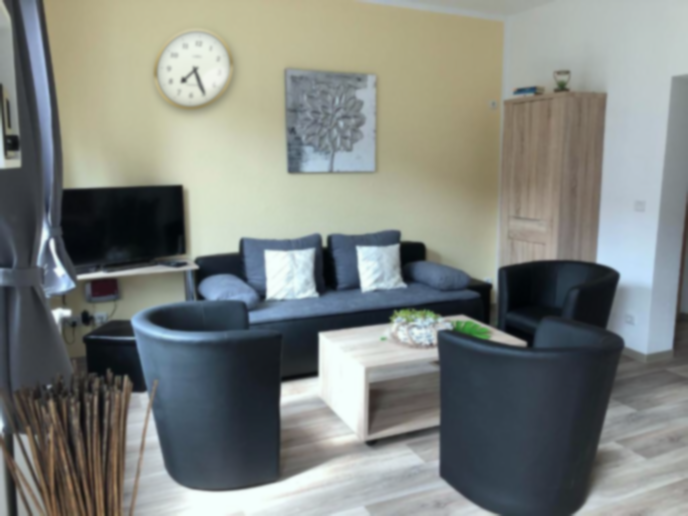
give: {"hour": 7, "minute": 25}
